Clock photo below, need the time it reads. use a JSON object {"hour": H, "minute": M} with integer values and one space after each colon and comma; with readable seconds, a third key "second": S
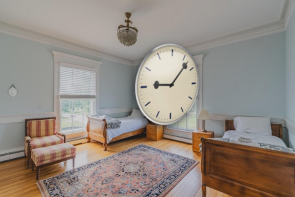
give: {"hour": 9, "minute": 7}
